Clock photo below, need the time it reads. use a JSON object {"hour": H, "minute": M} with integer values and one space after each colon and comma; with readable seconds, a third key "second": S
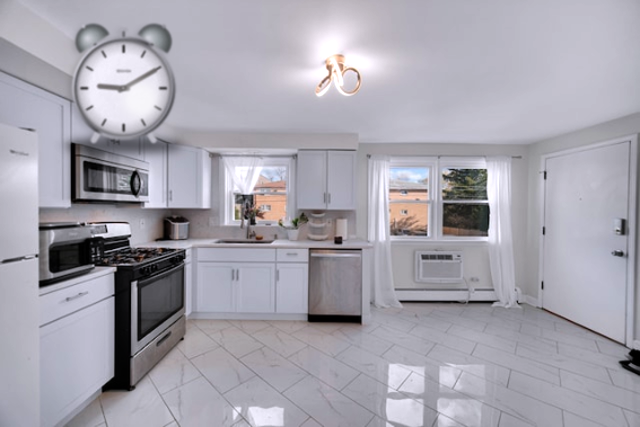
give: {"hour": 9, "minute": 10}
